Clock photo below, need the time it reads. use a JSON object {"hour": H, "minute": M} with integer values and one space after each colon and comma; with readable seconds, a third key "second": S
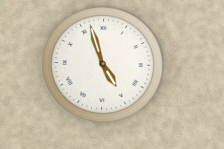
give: {"hour": 4, "minute": 57}
